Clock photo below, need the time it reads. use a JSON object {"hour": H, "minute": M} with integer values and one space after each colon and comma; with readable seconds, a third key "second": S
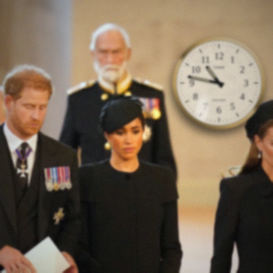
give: {"hour": 10, "minute": 47}
